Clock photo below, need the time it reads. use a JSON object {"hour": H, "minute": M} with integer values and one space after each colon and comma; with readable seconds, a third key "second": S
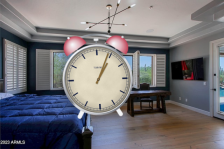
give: {"hour": 1, "minute": 4}
